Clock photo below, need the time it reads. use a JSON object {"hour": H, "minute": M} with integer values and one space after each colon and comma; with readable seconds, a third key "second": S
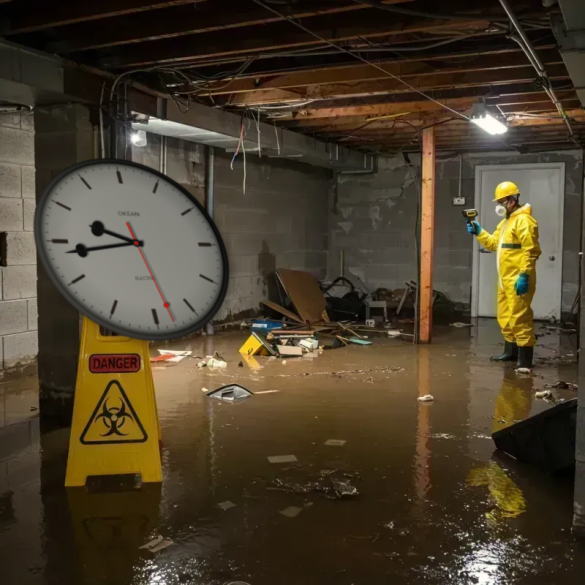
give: {"hour": 9, "minute": 43, "second": 28}
